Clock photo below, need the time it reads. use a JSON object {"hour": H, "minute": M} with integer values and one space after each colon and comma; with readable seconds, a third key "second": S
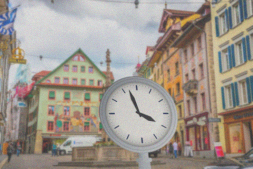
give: {"hour": 3, "minute": 57}
